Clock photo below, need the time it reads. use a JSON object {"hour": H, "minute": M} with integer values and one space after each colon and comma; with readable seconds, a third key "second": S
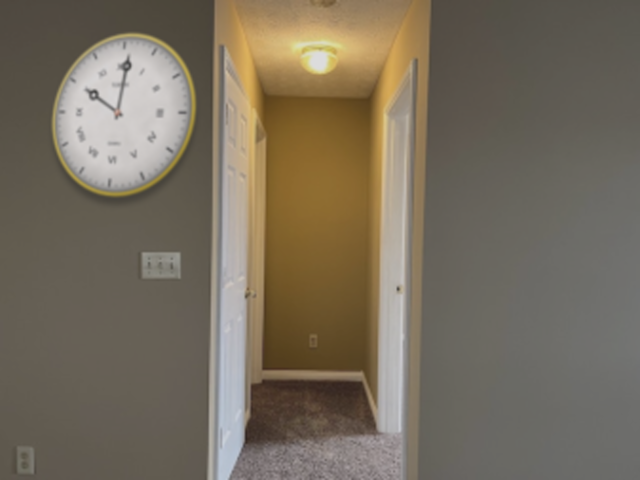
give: {"hour": 10, "minute": 1}
